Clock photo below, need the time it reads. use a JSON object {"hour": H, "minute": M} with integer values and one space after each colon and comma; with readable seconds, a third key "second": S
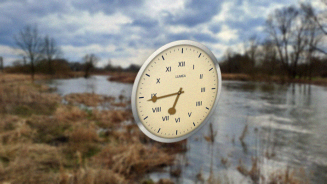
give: {"hour": 6, "minute": 44}
